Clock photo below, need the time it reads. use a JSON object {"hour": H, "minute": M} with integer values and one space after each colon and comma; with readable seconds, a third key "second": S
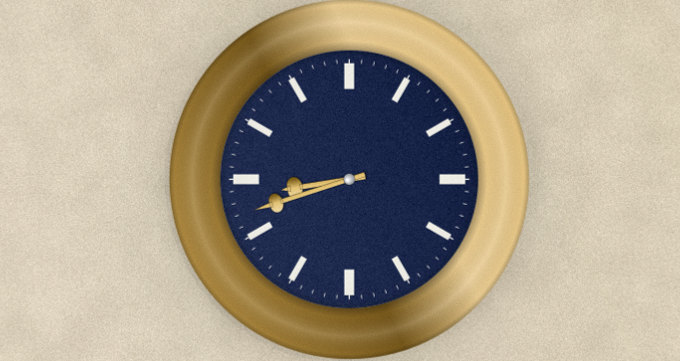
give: {"hour": 8, "minute": 42}
